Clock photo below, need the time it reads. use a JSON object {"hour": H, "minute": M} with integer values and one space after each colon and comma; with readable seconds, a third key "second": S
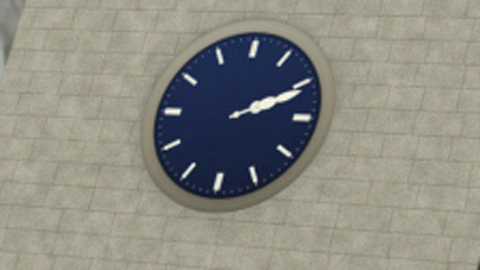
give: {"hour": 2, "minute": 11}
